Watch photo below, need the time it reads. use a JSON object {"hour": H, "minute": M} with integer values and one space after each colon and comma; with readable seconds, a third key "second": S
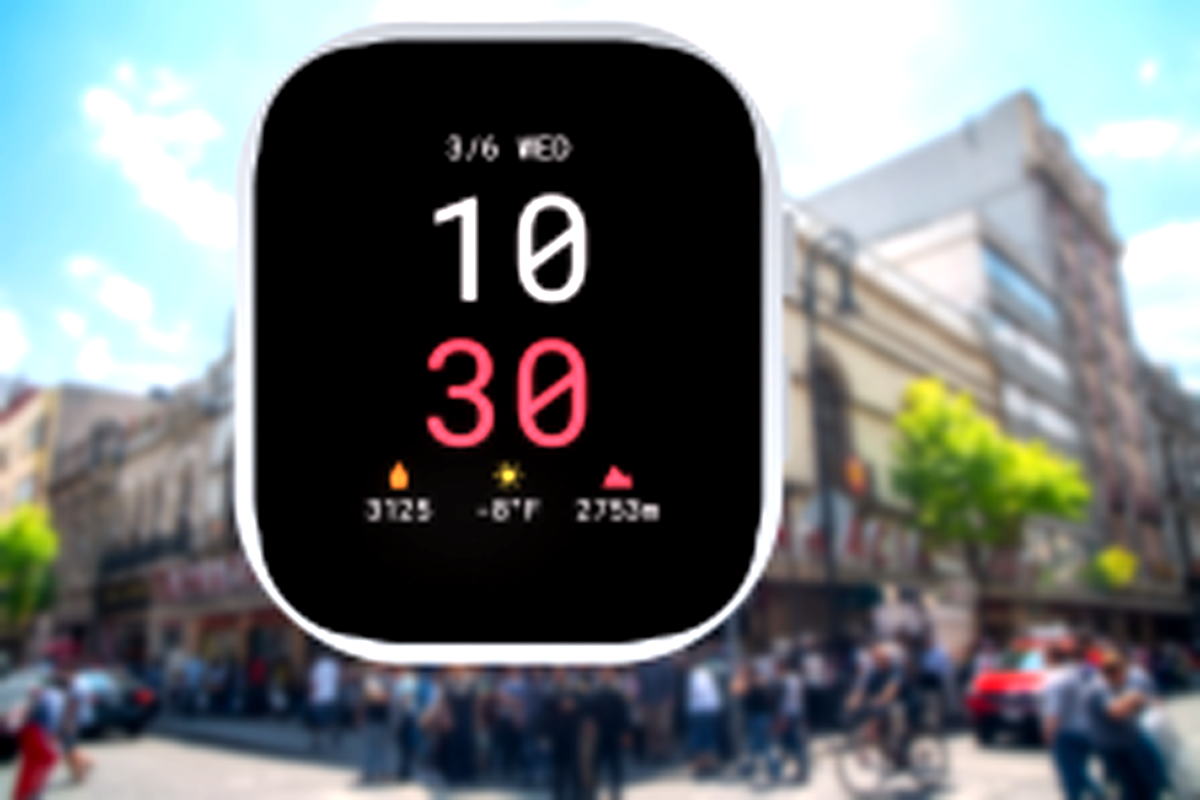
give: {"hour": 10, "minute": 30}
